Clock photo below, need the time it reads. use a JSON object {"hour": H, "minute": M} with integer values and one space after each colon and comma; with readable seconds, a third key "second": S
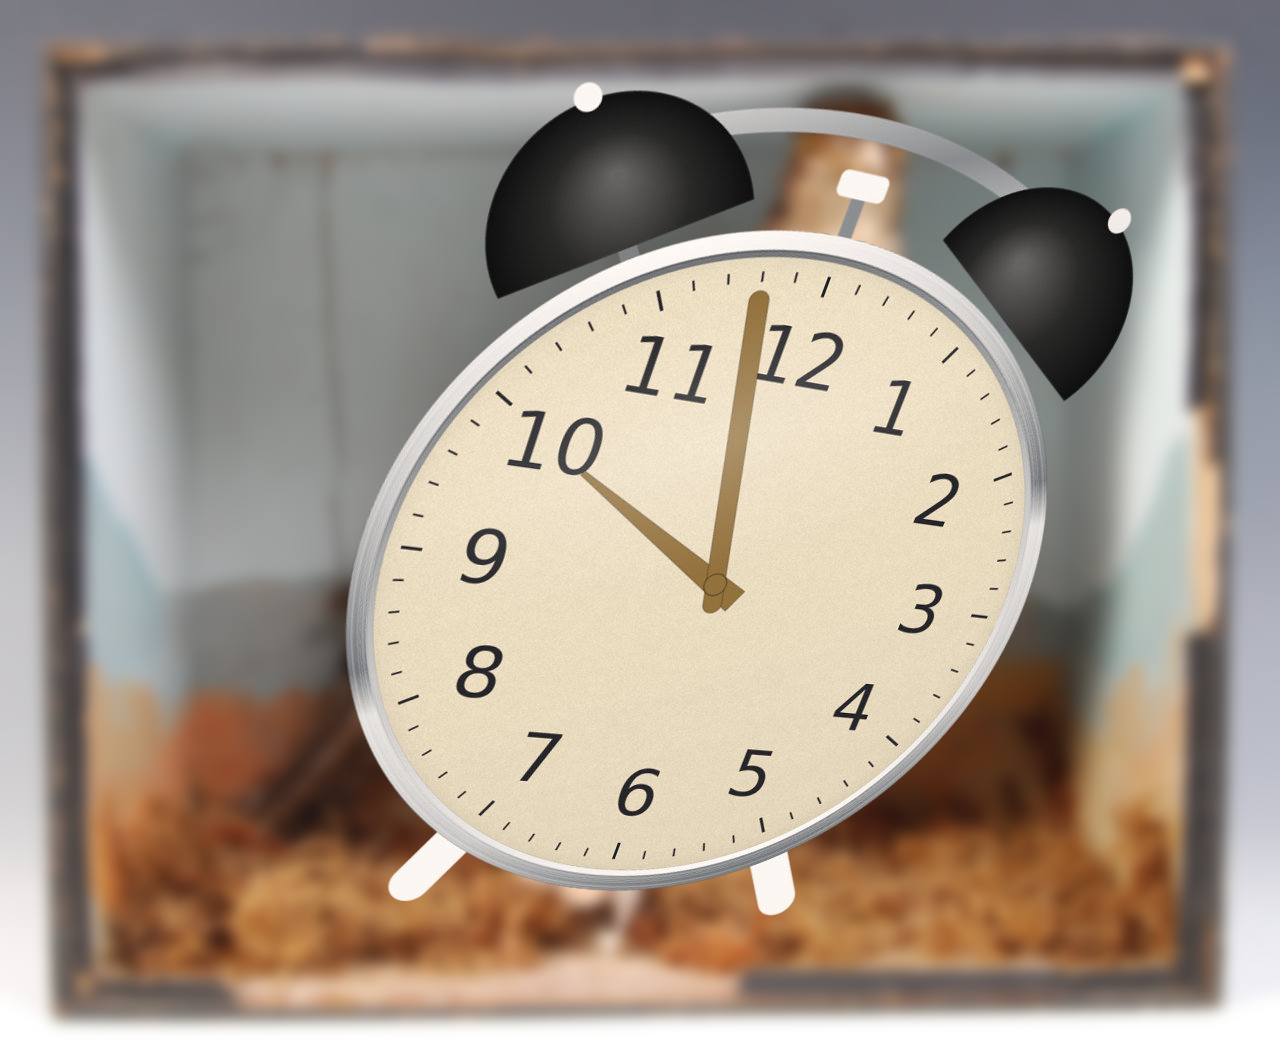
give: {"hour": 9, "minute": 58}
